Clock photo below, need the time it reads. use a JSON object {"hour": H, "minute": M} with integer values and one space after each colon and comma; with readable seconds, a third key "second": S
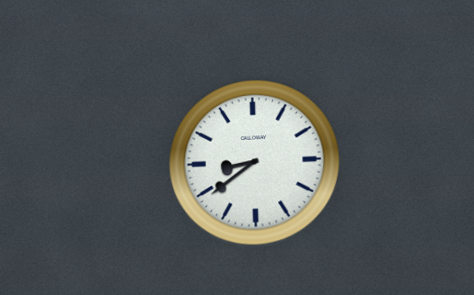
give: {"hour": 8, "minute": 39}
